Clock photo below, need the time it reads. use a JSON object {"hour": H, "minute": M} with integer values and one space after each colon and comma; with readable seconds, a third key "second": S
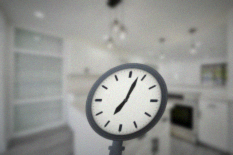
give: {"hour": 7, "minute": 3}
